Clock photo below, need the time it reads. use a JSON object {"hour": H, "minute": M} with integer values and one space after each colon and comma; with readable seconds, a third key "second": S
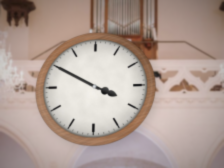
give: {"hour": 3, "minute": 50}
